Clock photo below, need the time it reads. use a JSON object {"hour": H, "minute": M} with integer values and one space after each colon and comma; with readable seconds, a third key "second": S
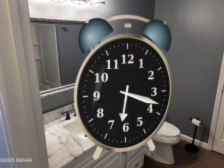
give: {"hour": 6, "minute": 18}
